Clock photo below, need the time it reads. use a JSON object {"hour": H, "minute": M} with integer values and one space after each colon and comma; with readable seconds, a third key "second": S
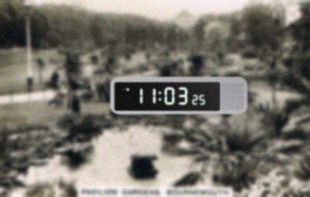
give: {"hour": 11, "minute": 3}
